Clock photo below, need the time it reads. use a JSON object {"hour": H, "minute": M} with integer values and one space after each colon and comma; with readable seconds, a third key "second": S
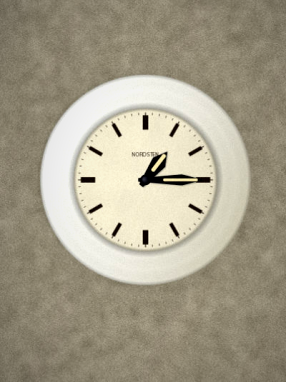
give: {"hour": 1, "minute": 15}
